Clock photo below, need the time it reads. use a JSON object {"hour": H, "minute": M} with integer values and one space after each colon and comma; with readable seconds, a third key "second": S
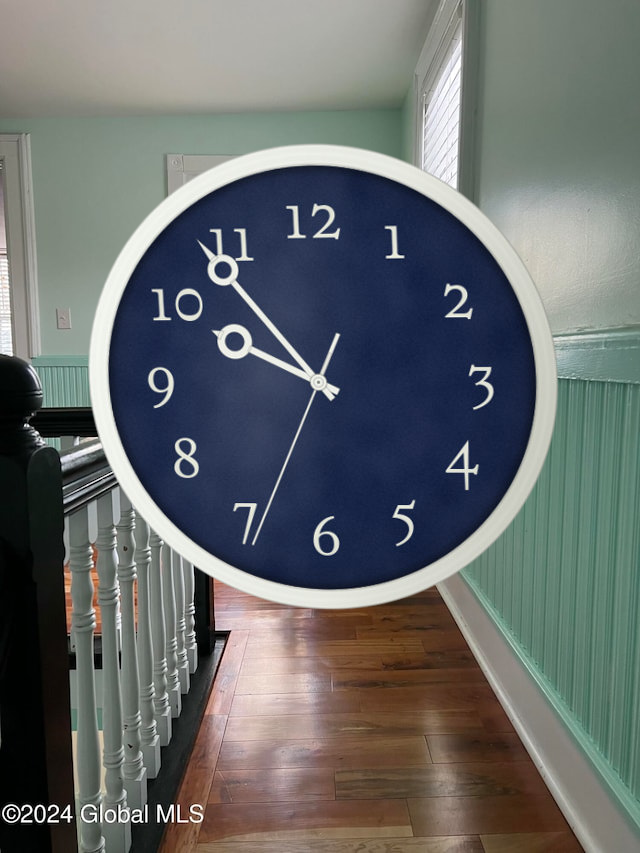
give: {"hour": 9, "minute": 53, "second": 34}
